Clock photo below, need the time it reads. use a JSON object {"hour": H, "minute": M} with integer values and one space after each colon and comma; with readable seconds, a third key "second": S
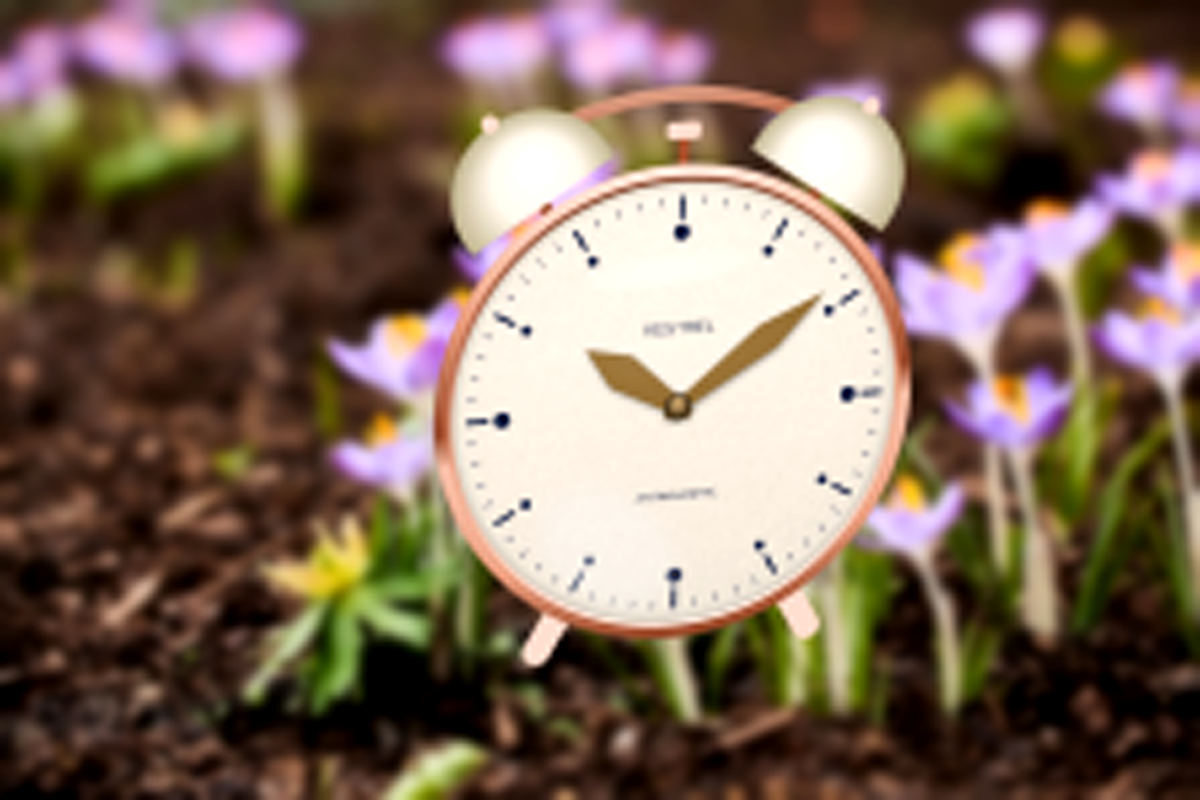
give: {"hour": 10, "minute": 9}
